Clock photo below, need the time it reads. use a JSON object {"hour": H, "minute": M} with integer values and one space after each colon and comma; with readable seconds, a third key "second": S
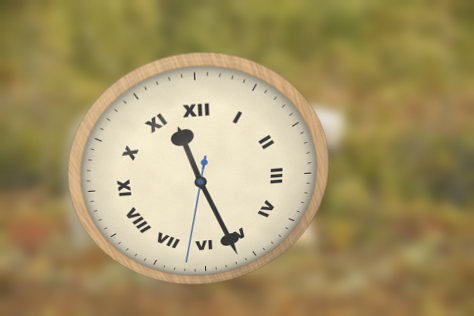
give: {"hour": 11, "minute": 26, "second": 32}
